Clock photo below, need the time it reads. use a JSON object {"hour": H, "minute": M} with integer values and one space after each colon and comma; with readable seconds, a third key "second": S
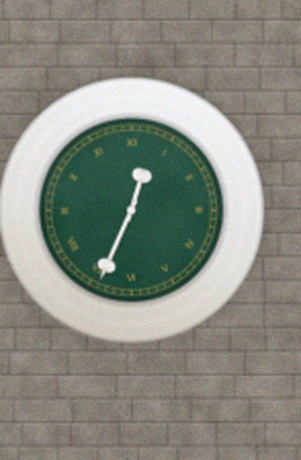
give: {"hour": 12, "minute": 34}
